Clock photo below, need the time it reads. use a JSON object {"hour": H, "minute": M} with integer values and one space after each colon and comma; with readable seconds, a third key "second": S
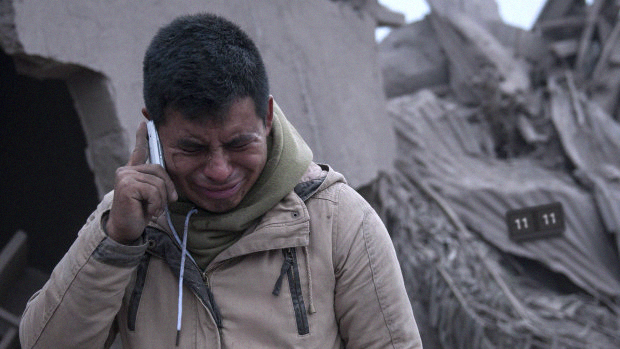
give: {"hour": 11, "minute": 11}
